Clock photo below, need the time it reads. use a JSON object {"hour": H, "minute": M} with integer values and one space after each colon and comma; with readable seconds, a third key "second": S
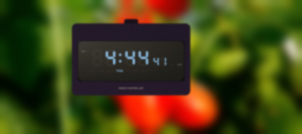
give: {"hour": 4, "minute": 44}
